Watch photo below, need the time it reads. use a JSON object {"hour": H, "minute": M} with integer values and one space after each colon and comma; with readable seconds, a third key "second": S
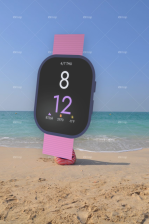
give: {"hour": 8, "minute": 12}
